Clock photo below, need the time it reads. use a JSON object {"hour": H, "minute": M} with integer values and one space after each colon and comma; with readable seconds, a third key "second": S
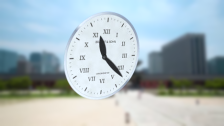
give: {"hour": 11, "minute": 22}
